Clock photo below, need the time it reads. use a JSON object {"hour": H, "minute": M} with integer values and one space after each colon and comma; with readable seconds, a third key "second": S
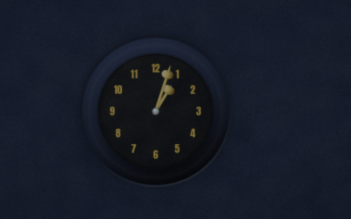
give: {"hour": 1, "minute": 3}
